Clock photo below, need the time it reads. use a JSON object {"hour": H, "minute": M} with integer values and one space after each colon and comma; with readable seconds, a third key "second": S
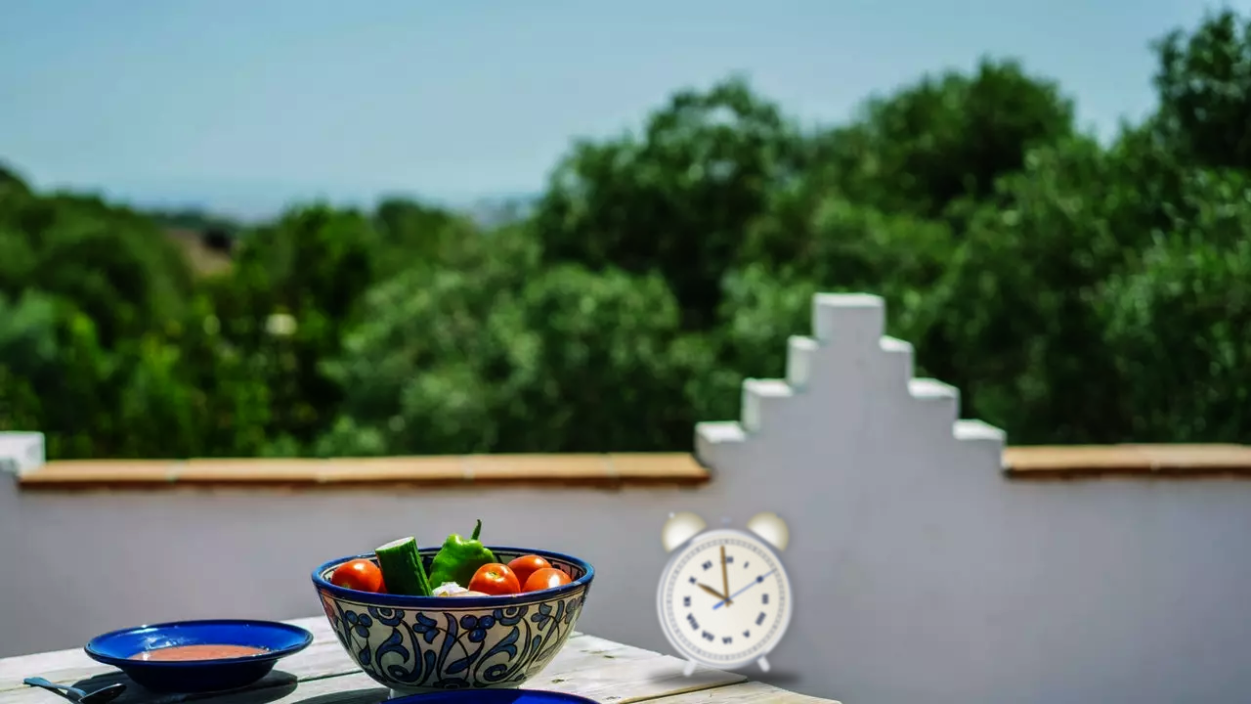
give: {"hour": 9, "minute": 59, "second": 10}
